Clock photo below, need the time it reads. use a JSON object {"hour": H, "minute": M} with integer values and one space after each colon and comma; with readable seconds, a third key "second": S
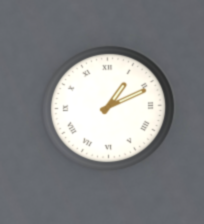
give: {"hour": 1, "minute": 11}
